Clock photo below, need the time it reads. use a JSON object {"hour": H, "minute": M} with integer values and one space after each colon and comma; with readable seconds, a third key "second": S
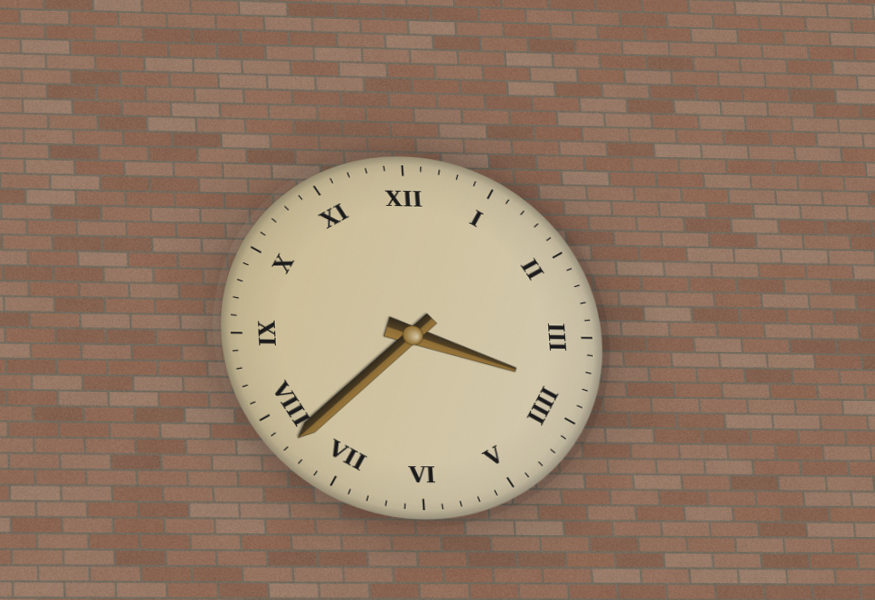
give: {"hour": 3, "minute": 38}
